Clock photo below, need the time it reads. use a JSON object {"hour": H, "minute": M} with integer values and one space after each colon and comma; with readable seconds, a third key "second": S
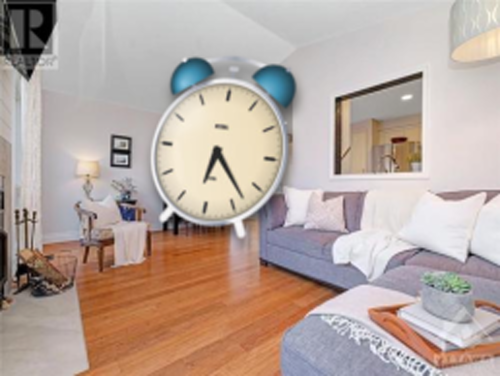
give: {"hour": 6, "minute": 23}
